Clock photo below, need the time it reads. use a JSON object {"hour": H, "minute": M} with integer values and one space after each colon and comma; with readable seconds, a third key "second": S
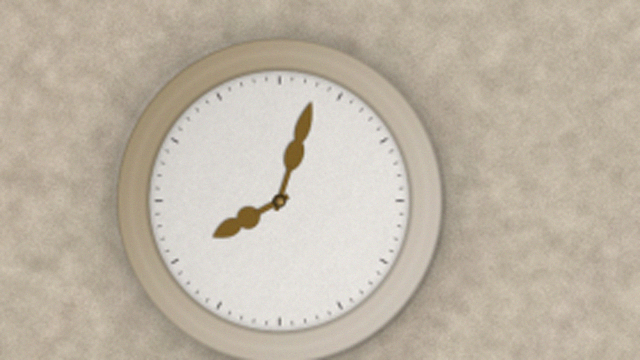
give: {"hour": 8, "minute": 3}
